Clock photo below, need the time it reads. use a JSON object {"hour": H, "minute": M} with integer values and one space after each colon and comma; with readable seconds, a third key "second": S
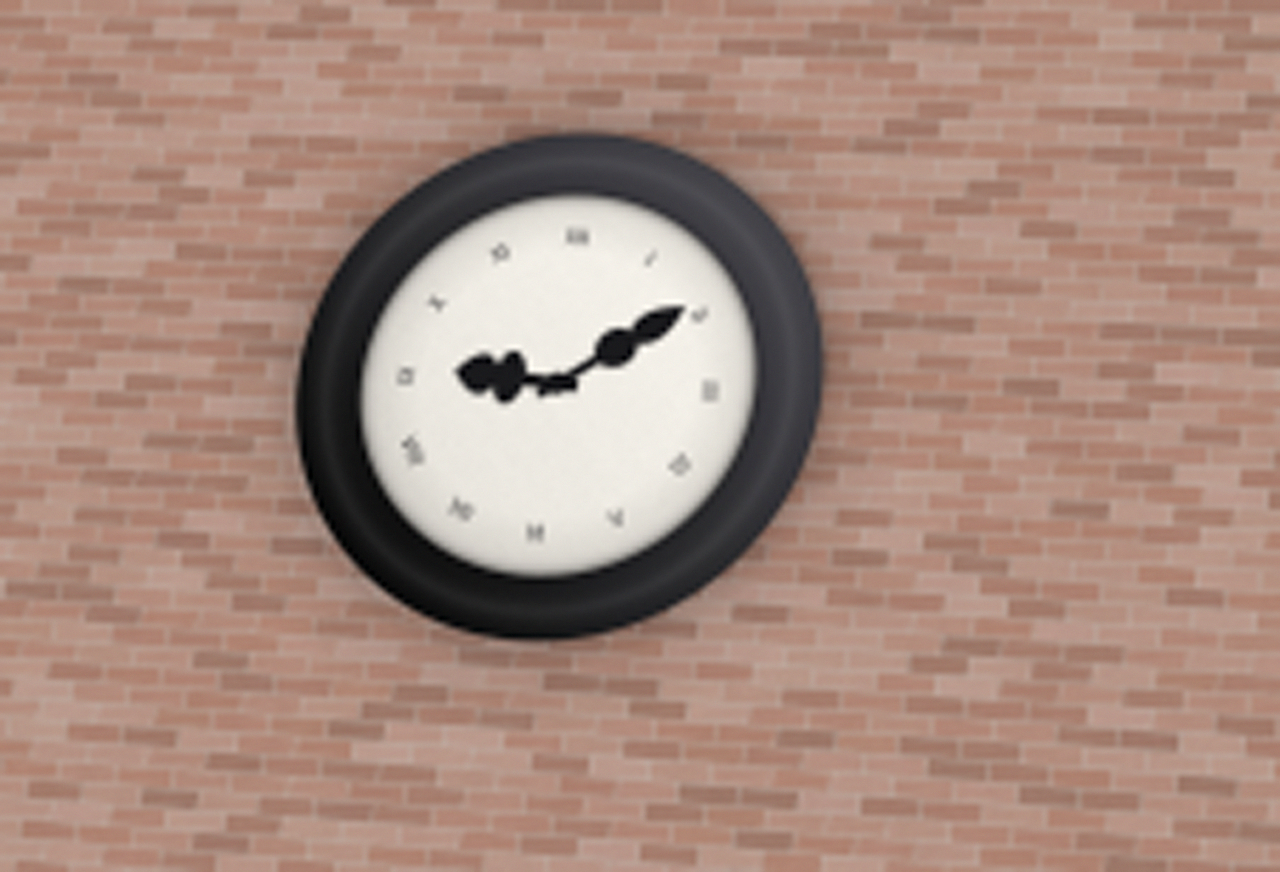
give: {"hour": 9, "minute": 9}
